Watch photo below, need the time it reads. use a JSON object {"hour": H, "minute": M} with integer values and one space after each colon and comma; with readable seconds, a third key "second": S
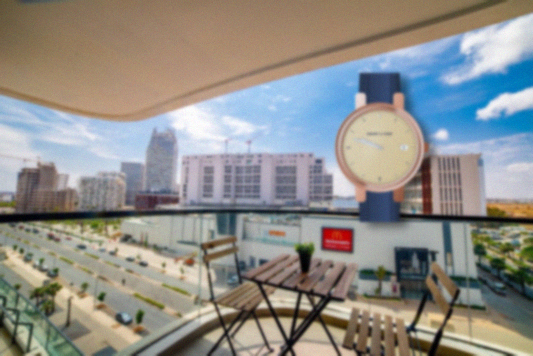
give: {"hour": 9, "minute": 48}
